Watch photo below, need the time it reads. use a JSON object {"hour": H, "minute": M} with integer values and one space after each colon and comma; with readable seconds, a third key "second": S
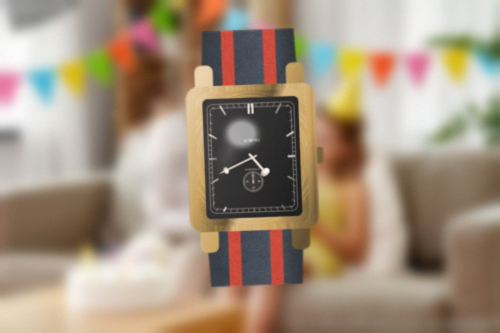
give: {"hour": 4, "minute": 41}
